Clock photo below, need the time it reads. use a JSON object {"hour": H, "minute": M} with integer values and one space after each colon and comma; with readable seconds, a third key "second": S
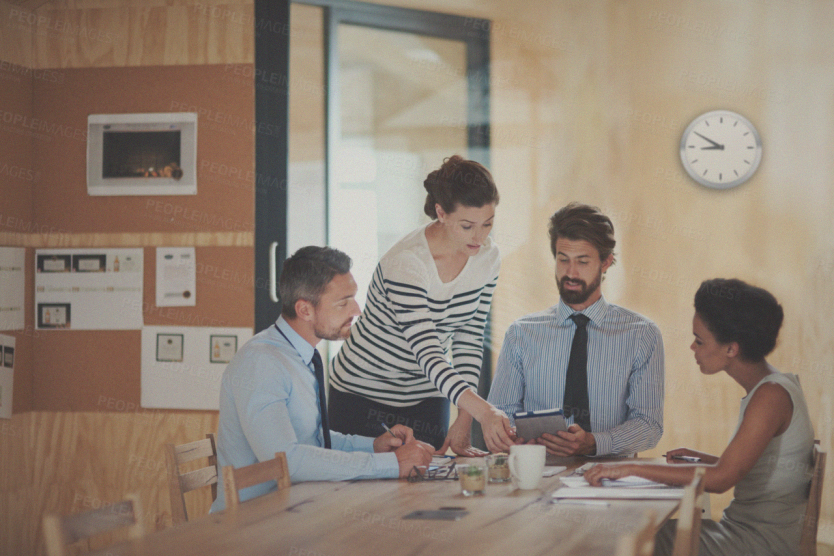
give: {"hour": 8, "minute": 50}
